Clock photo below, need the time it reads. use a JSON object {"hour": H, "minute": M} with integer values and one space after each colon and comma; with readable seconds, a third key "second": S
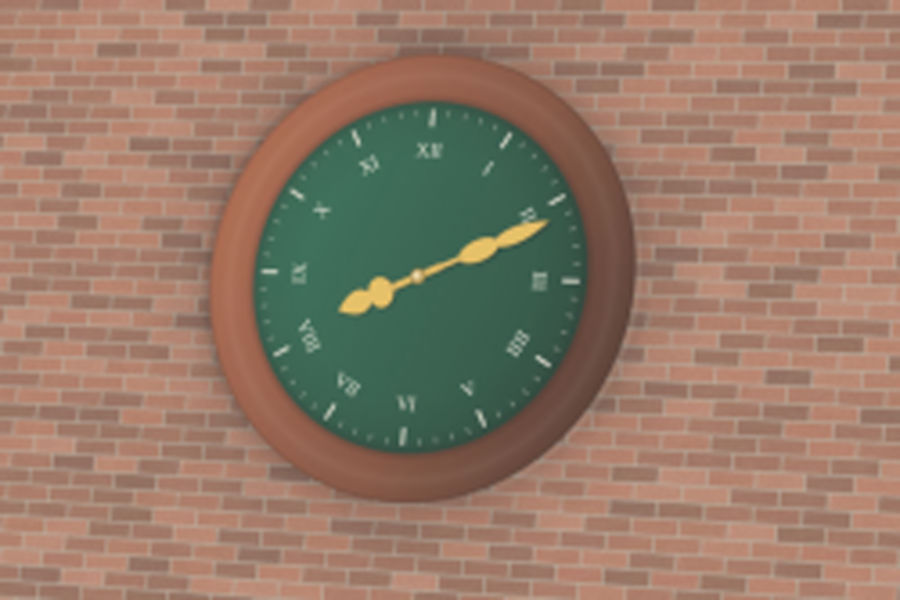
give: {"hour": 8, "minute": 11}
